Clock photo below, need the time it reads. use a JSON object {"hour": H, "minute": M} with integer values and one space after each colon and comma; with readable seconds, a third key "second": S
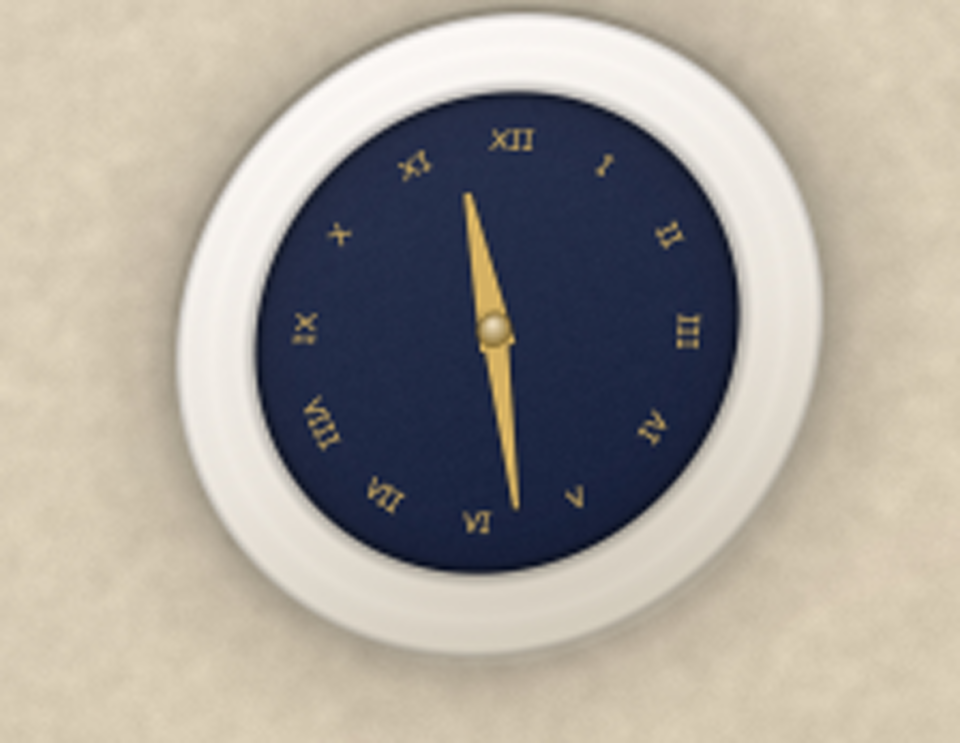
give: {"hour": 11, "minute": 28}
